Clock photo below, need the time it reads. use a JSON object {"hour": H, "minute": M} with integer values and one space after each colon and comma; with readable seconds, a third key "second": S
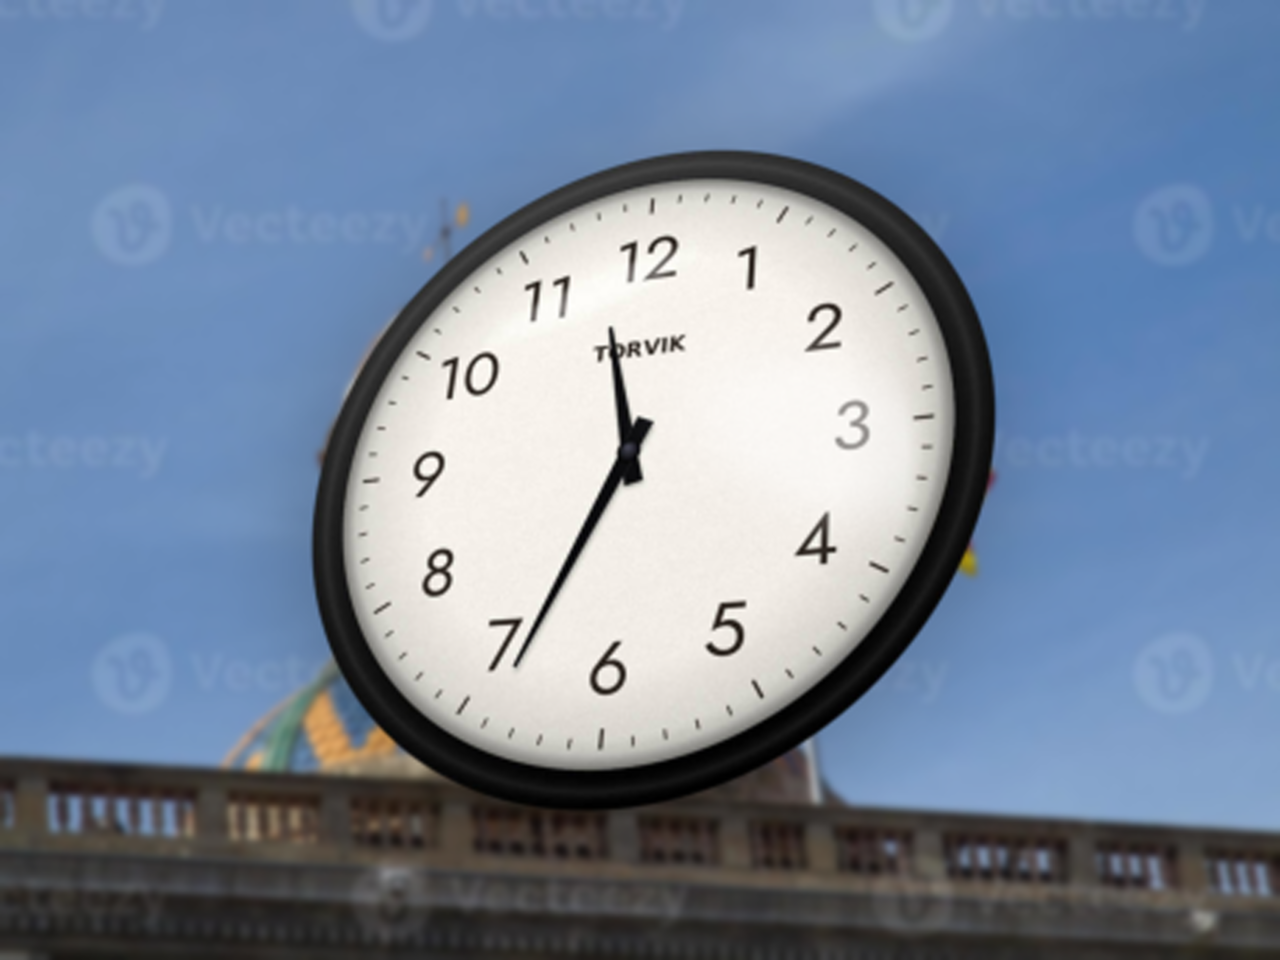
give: {"hour": 11, "minute": 34}
